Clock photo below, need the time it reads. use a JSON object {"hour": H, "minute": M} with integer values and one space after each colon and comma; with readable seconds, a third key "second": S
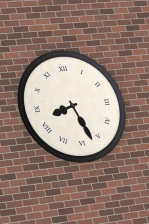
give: {"hour": 8, "minute": 27}
